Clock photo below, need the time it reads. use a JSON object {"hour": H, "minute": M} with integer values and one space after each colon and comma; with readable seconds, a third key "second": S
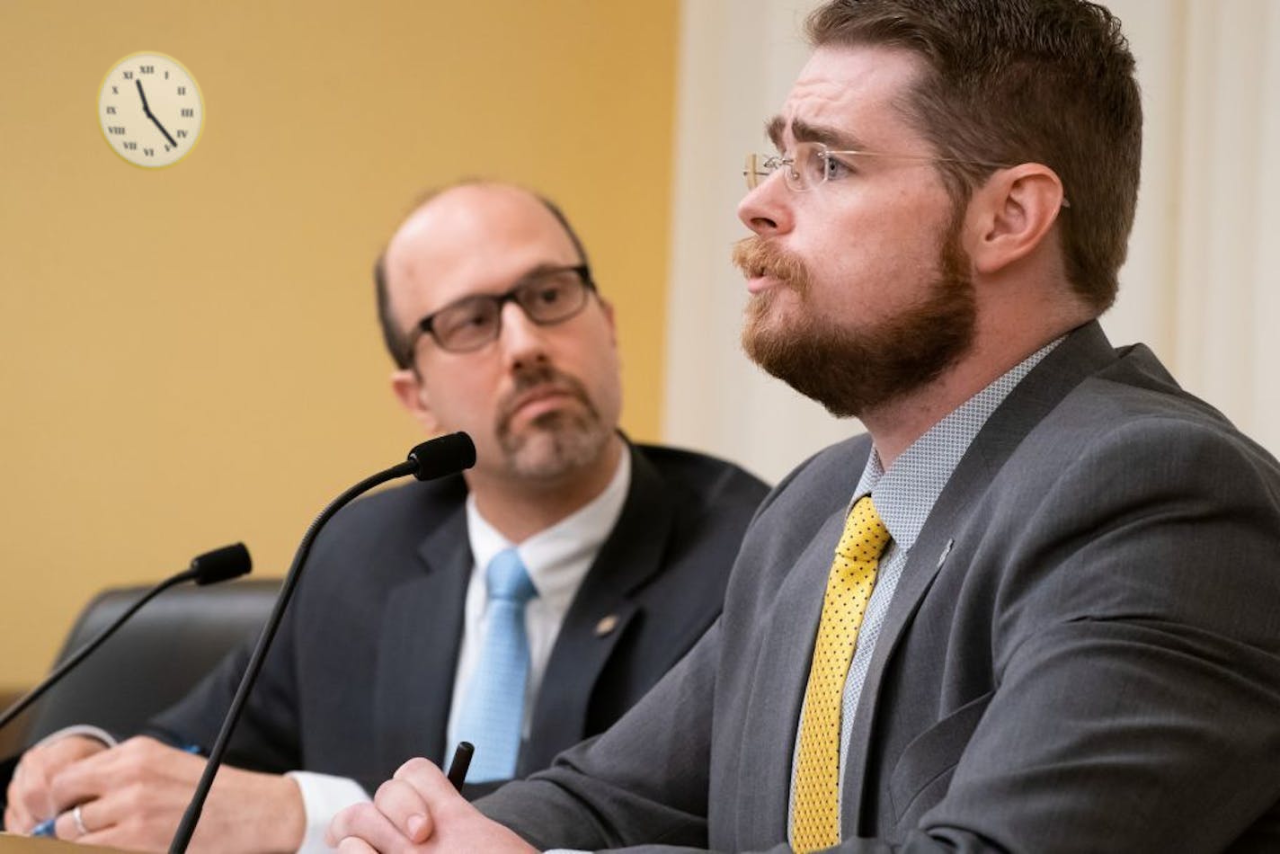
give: {"hour": 11, "minute": 23}
